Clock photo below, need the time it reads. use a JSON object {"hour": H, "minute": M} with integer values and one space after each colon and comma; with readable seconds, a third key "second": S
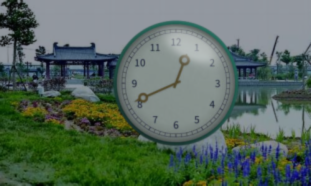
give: {"hour": 12, "minute": 41}
